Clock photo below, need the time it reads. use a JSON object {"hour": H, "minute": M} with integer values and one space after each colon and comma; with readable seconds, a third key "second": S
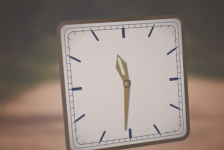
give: {"hour": 11, "minute": 31}
